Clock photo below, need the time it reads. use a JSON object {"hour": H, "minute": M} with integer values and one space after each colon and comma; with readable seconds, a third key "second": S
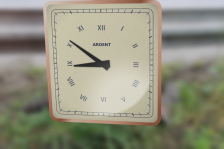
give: {"hour": 8, "minute": 51}
